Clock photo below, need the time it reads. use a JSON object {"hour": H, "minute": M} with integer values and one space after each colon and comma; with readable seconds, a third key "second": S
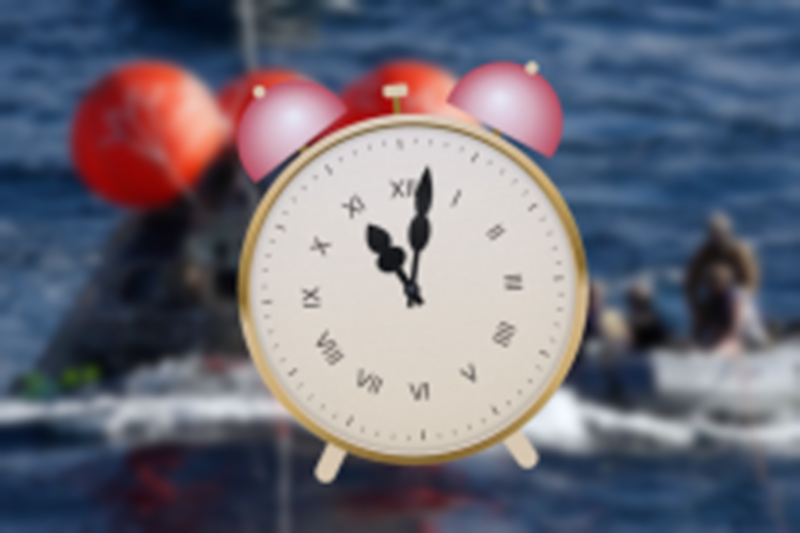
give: {"hour": 11, "minute": 2}
